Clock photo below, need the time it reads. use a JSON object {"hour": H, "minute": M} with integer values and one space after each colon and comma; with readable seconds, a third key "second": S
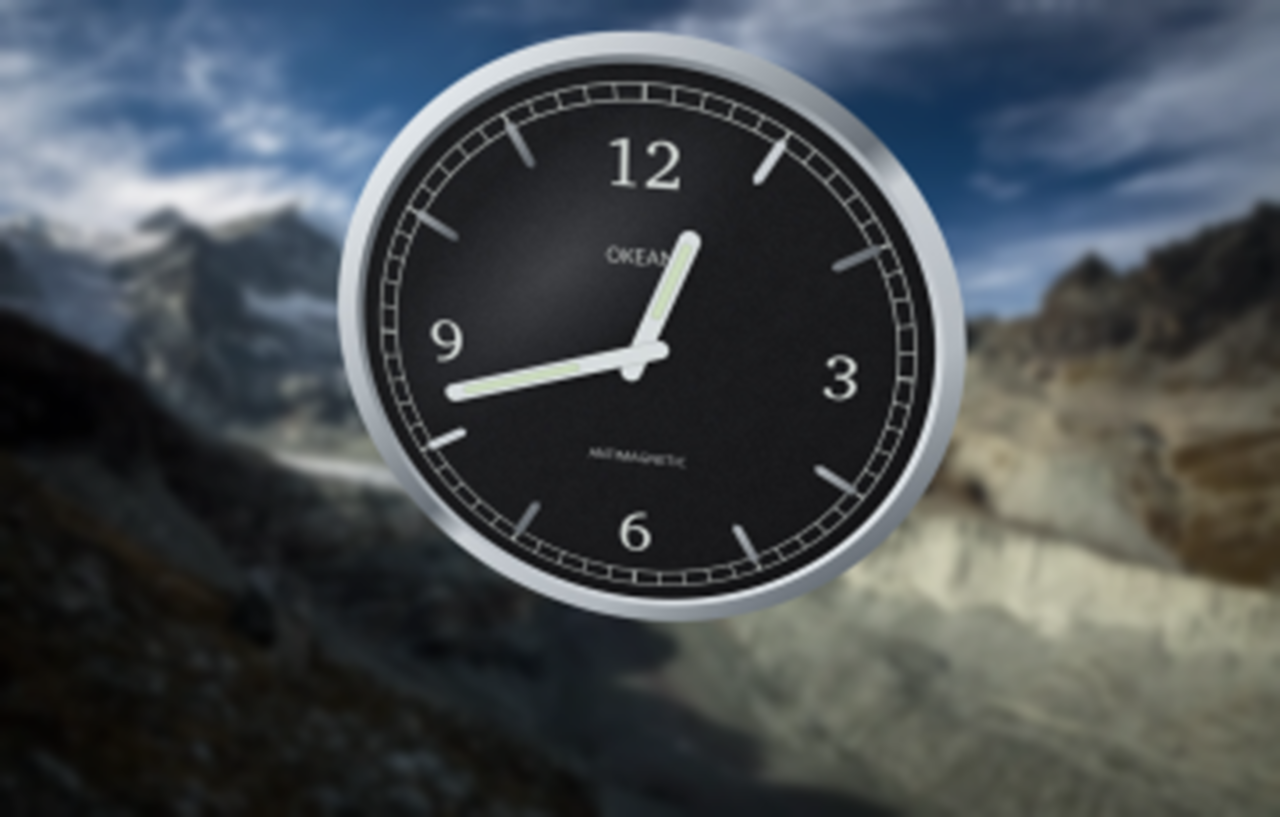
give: {"hour": 12, "minute": 42}
